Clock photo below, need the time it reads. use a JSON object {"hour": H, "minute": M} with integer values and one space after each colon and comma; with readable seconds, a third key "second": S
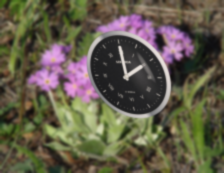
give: {"hour": 2, "minute": 0}
